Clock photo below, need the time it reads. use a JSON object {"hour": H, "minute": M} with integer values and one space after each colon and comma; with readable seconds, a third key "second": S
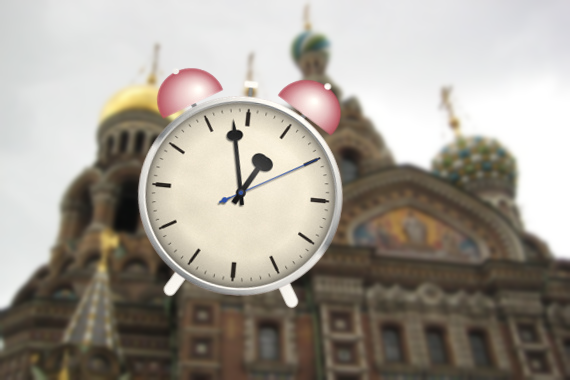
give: {"hour": 12, "minute": 58, "second": 10}
